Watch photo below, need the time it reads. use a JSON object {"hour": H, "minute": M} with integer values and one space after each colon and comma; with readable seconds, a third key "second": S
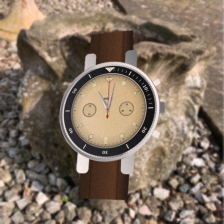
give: {"hour": 11, "minute": 2}
